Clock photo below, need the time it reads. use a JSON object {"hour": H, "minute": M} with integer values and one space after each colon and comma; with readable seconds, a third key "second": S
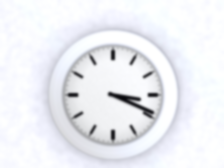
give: {"hour": 3, "minute": 19}
